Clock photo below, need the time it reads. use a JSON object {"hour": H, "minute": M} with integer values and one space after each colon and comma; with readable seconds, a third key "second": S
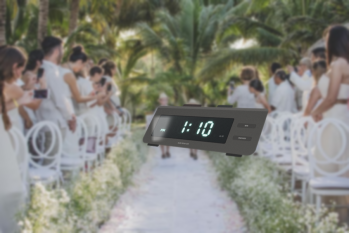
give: {"hour": 1, "minute": 10}
